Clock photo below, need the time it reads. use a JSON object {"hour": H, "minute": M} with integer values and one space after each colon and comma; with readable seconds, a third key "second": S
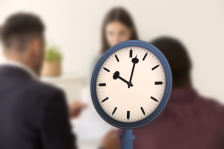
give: {"hour": 10, "minute": 2}
